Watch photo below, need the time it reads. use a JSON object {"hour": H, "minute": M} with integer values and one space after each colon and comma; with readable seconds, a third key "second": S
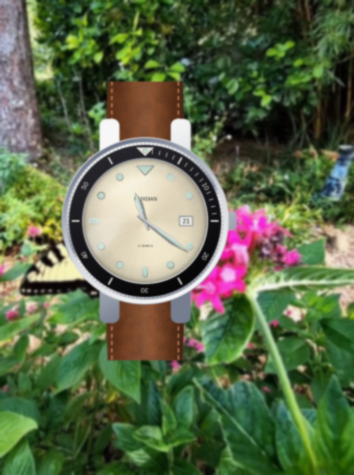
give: {"hour": 11, "minute": 21}
